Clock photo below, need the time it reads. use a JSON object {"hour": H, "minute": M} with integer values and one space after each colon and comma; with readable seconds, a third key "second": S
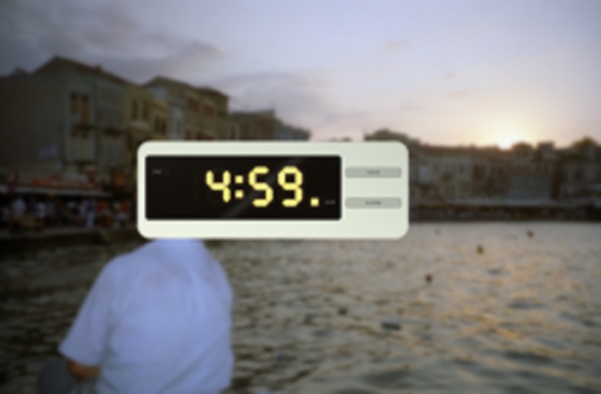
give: {"hour": 4, "minute": 59}
